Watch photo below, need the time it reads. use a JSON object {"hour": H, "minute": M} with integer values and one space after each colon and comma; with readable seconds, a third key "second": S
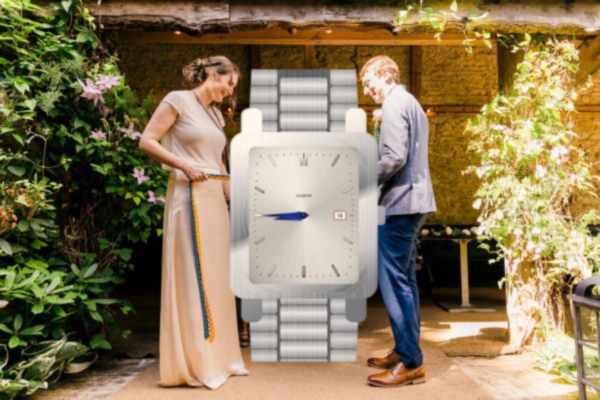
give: {"hour": 8, "minute": 45}
